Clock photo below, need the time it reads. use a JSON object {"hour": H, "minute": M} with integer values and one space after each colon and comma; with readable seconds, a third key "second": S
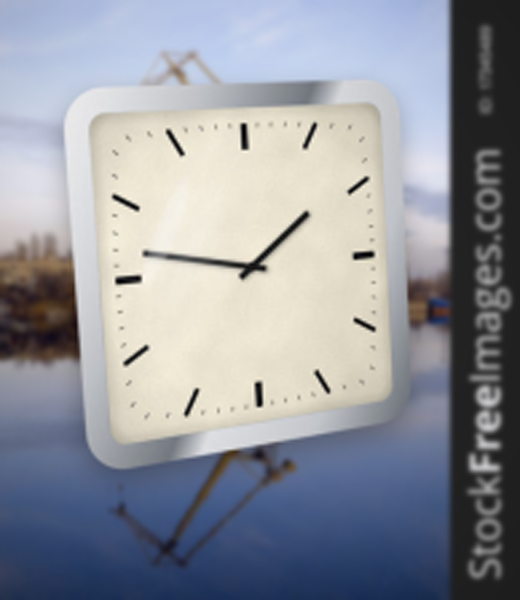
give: {"hour": 1, "minute": 47}
